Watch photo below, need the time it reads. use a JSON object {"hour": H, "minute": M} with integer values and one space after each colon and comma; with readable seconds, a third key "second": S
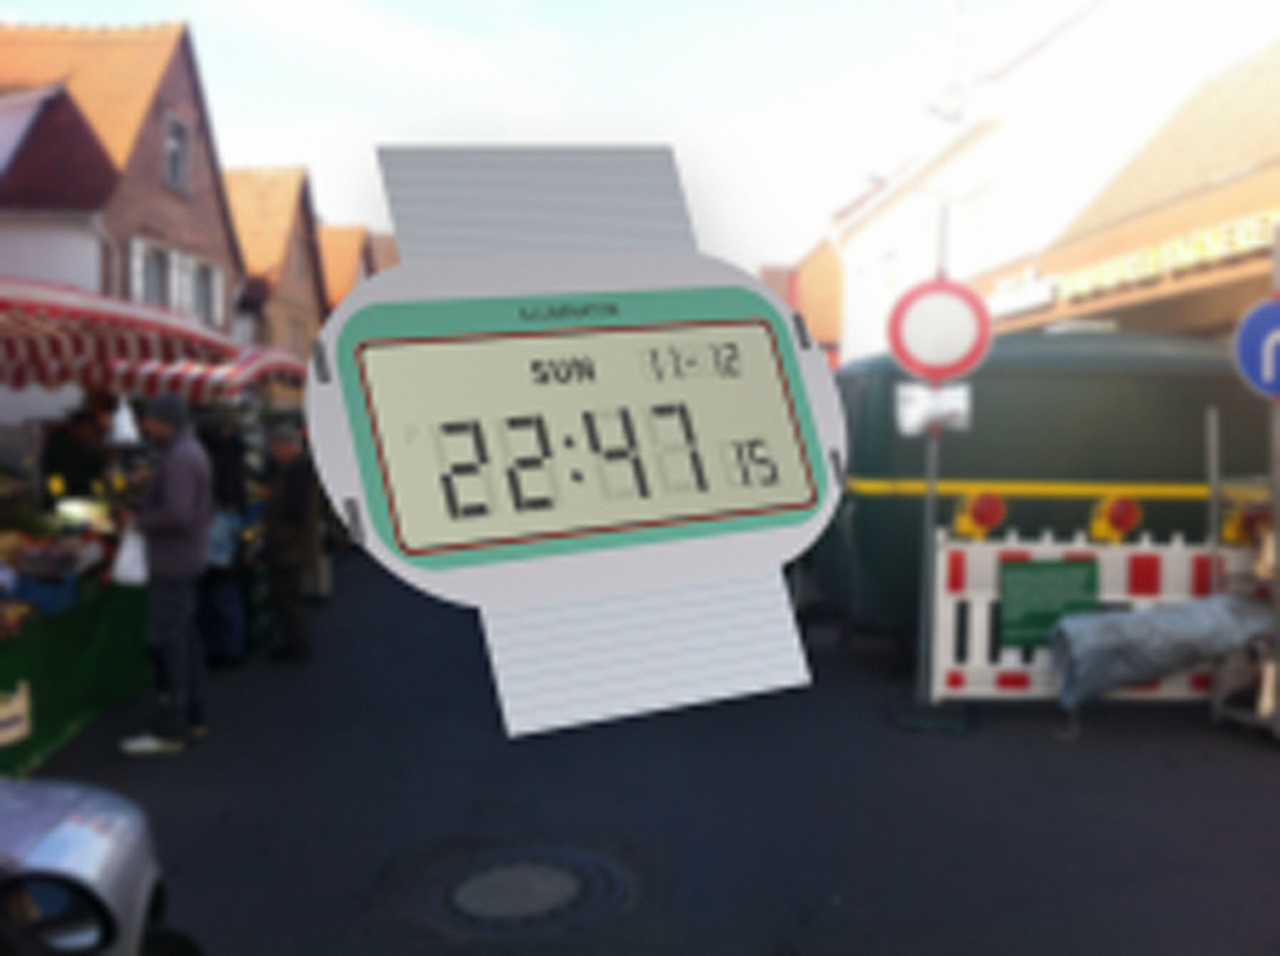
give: {"hour": 22, "minute": 47, "second": 15}
